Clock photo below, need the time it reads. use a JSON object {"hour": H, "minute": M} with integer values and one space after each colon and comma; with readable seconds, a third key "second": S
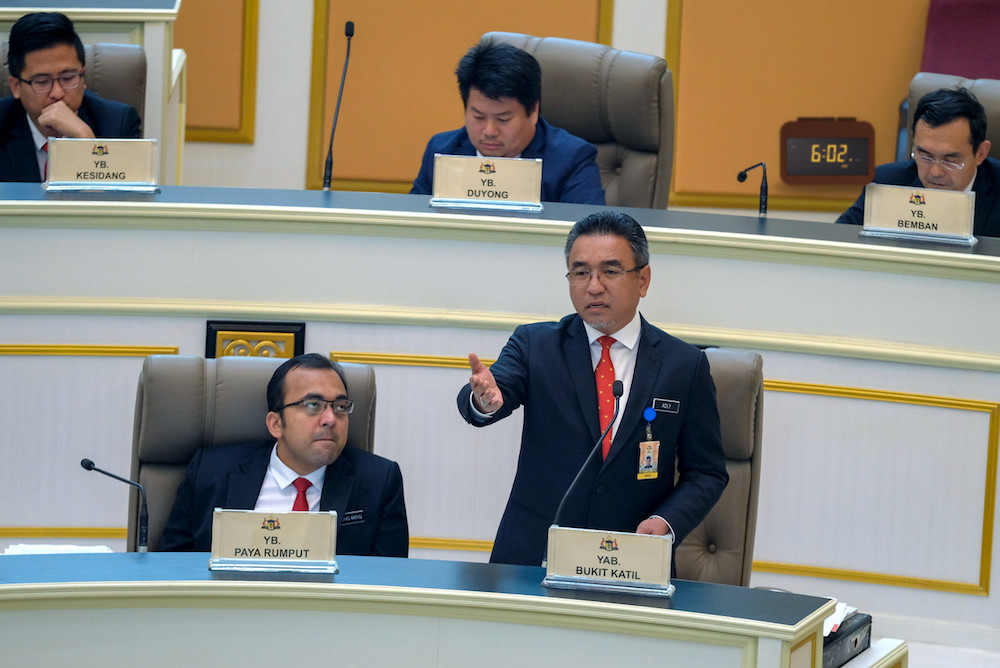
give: {"hour": 6, "minute": 2}
